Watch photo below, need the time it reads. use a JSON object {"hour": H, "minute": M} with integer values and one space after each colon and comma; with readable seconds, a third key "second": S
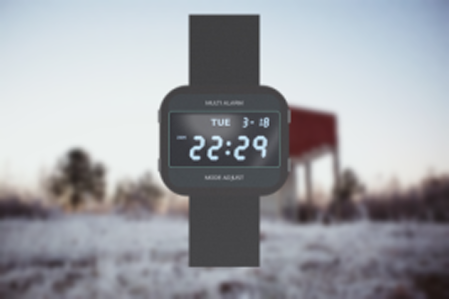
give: {"hour": 22, "minute": 29}
